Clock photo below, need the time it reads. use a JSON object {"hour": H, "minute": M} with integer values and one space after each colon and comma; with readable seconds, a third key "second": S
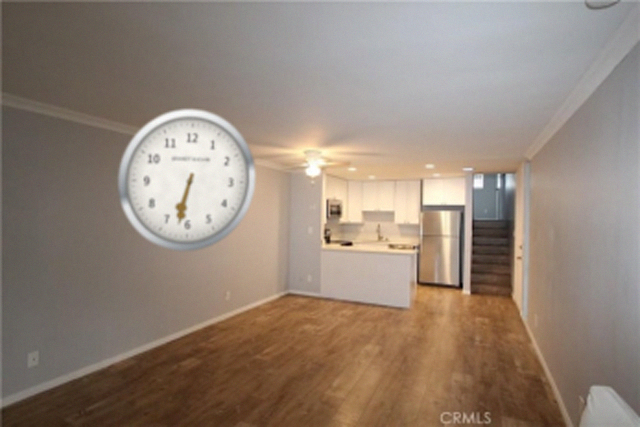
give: {"hour": 6, "minute": 32}
